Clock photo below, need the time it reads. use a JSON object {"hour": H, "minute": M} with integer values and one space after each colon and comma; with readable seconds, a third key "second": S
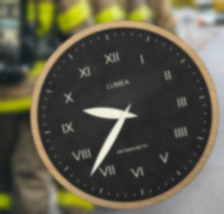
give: {"hour": 9, "minute": 37}
